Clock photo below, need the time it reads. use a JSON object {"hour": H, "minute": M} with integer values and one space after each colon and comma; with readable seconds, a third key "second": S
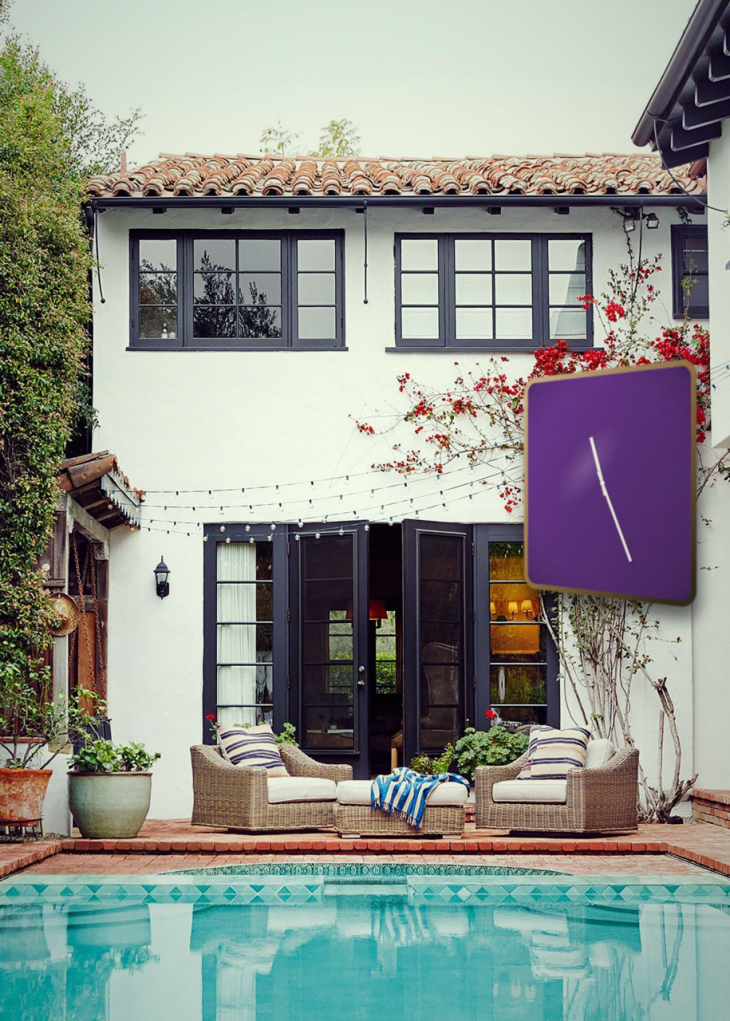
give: {"hour": 11, "minute": 26}
